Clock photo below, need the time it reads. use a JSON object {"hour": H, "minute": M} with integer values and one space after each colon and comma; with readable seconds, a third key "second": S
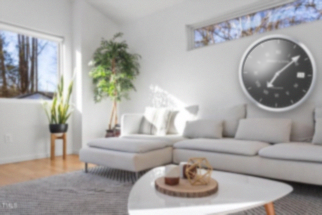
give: {"hour": 7, "minute": 8}
